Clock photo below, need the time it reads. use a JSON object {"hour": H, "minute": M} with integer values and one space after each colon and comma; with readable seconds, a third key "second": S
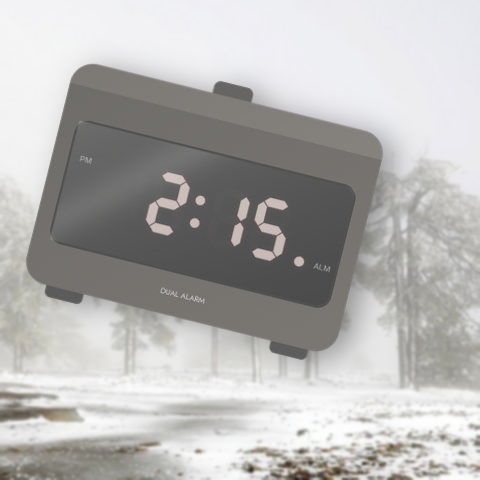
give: {"hour": 2, "minute": 15}
